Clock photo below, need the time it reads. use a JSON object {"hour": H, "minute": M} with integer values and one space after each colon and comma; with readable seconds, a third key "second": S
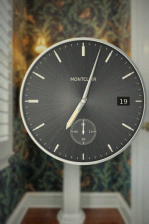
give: {"hour": 7, "minute": 3}
